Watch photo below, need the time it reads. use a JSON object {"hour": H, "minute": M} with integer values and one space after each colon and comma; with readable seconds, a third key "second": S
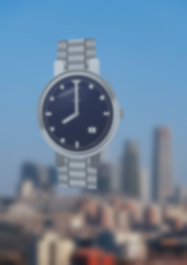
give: {"hour": 8, "minute": 0}
